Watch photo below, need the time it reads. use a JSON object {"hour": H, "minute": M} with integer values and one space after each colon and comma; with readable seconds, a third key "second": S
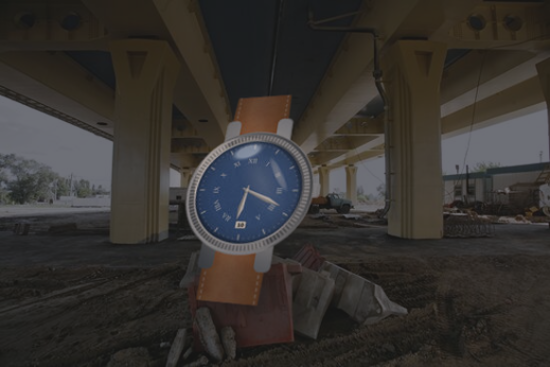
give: {"hour": 6, "minute": 19}
